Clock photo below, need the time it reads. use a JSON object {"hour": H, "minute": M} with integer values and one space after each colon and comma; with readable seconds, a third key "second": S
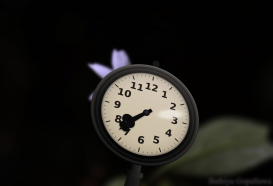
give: {"hour": 7, "minute": 37}
